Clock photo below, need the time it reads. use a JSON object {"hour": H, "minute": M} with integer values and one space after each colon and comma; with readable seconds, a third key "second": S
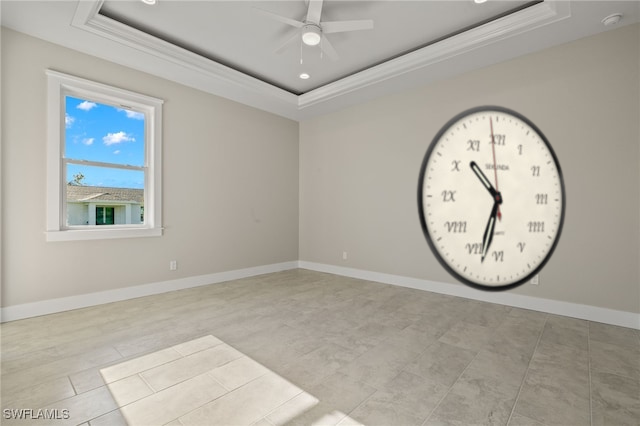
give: {"hour": 10, "minute": 32, "second": 59}
